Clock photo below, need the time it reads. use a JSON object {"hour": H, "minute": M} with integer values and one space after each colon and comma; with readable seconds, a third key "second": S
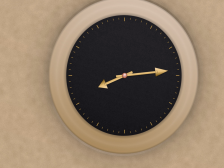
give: {"hour": 8, "minute": 14}
